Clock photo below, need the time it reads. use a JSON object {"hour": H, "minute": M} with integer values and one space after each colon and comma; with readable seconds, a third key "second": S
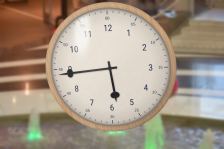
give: {"hour": 5, "minute": 44}
